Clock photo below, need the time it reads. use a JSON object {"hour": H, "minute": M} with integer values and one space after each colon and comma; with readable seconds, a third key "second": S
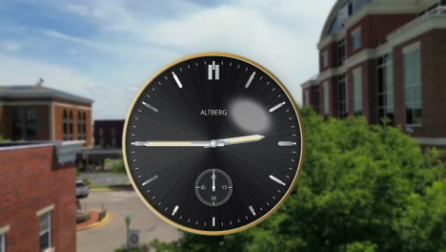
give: {"hour": 2, "minute": 45}
